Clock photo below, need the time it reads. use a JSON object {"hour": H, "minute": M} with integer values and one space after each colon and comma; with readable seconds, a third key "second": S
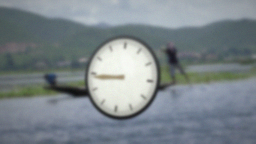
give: {"hour": 8, "minute": 44}
